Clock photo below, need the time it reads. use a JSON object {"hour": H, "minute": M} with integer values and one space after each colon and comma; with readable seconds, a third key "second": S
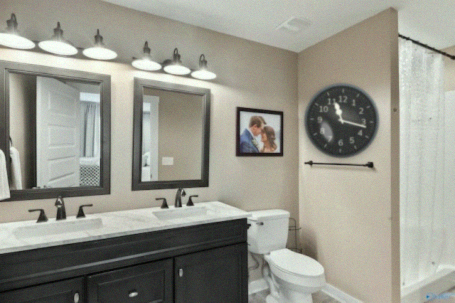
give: {"hour": 11, "minute": 17}
